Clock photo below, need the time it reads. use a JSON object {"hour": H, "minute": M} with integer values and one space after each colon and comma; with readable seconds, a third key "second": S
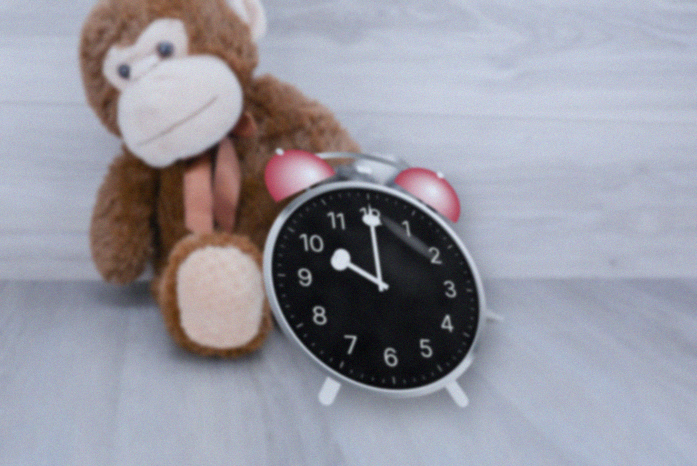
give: {"hour": 10, "minute": 0}
